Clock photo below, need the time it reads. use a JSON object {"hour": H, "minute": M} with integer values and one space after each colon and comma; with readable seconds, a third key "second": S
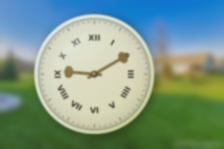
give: {"hour": 9, "minute": 10}
